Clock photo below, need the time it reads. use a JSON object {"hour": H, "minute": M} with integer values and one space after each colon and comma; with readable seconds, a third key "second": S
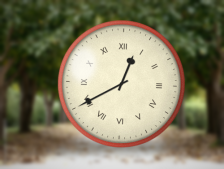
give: {"hour": 12, "minute": 40}
